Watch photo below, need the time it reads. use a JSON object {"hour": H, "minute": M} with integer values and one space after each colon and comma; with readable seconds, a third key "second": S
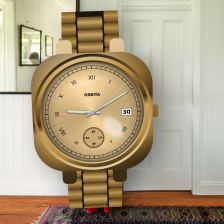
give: {"hour": 9, "minute": 10}
